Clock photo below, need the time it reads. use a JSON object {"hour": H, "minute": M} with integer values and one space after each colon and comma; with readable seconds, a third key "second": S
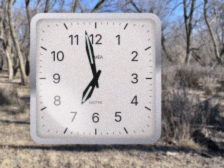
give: {"hour": 6, "minute": 58}
